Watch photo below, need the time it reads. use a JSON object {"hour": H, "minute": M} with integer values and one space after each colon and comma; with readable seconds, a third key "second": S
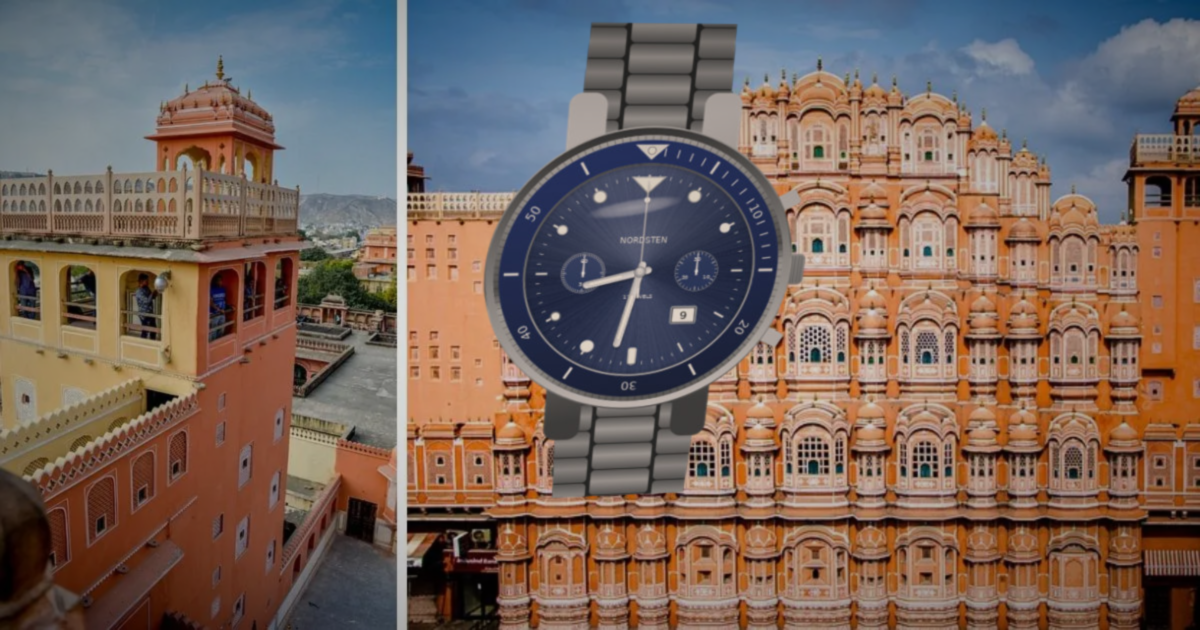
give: {"hour": 8, "minute": 32}
